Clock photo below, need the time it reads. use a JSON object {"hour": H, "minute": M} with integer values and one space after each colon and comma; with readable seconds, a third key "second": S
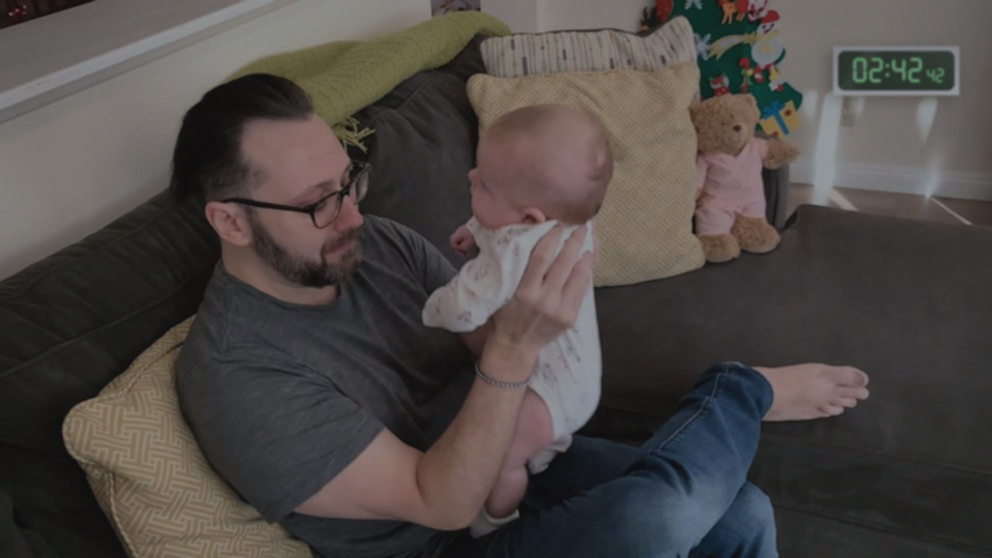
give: {"hour": 2, "minute": 42}
